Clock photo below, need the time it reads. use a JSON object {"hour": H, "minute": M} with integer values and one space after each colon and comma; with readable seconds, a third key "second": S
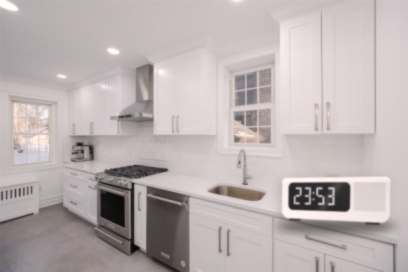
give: {"hour": 23, "minute": 53}
